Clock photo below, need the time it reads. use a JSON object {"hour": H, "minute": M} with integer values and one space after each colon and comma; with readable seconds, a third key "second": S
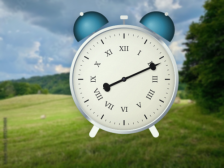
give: {"hour": 8, "minute": 11}
